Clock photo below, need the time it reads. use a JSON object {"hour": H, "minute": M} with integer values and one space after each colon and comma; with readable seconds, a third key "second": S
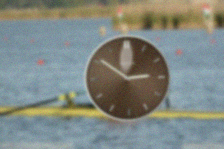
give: {"hour": 2, "minute": 51}
